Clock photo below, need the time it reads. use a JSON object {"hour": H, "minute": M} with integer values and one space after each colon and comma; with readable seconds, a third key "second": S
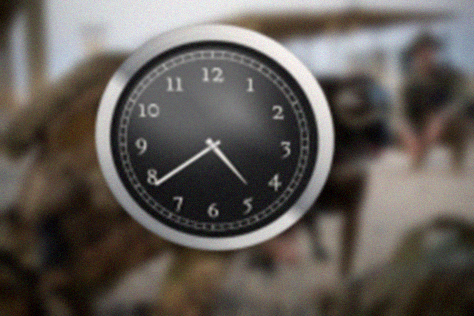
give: {"hour": 4, "minute": 39}
